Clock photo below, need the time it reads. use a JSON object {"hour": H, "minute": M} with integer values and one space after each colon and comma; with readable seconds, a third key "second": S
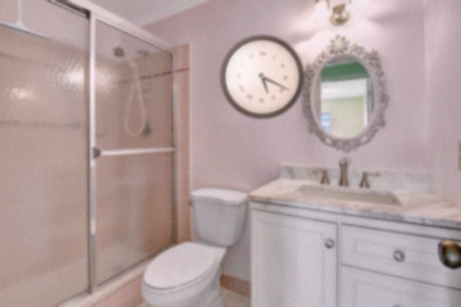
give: {"hour": 5, "minute": 19}
